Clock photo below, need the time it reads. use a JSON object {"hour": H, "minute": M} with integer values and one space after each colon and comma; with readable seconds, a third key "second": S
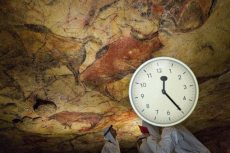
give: {"hour": 12, "minute": 25}
